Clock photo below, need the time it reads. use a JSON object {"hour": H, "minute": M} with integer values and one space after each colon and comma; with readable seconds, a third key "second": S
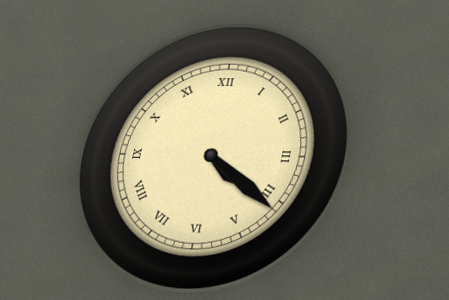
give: {"hour": 4, "minute": 21}
